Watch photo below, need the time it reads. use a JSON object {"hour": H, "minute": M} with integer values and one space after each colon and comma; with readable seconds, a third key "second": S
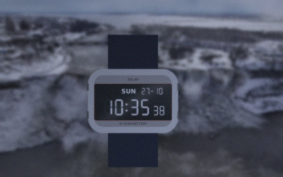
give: {"hour": 10, "minute": 35, "second": 38}
